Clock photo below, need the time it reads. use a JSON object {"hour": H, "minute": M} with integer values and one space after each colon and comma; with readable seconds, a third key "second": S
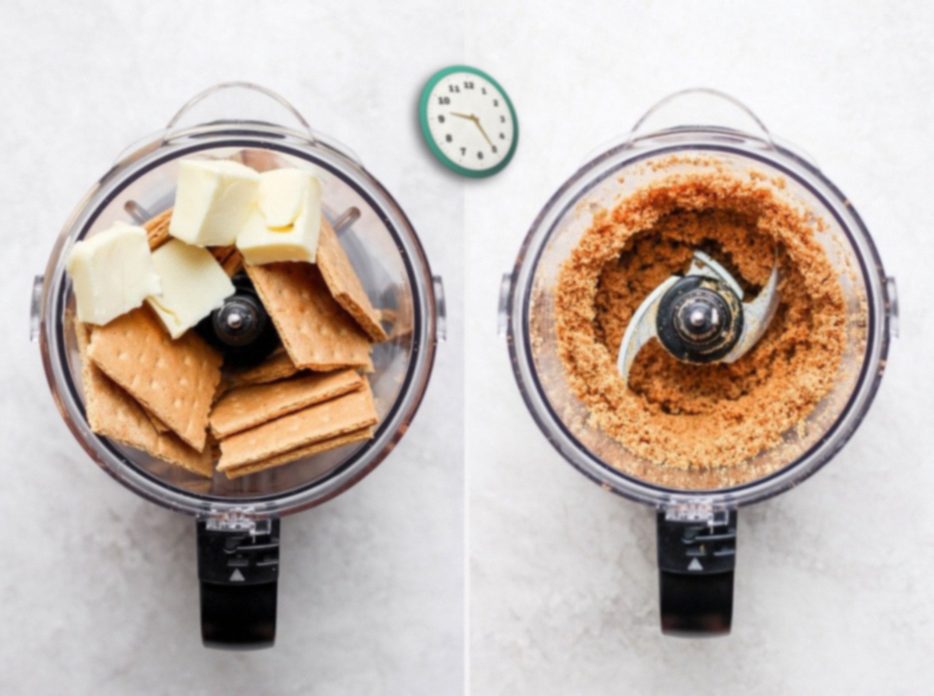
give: {"hour": 9, "minute": 25}
